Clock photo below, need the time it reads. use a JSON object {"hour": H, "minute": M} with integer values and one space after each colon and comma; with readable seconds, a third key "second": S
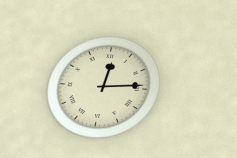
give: {"hour": 12, "minute": 14}
